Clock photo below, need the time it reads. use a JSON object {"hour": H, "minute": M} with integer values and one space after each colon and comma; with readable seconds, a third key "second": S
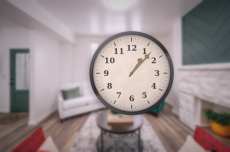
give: {"hour": 1, "minute": 7}
